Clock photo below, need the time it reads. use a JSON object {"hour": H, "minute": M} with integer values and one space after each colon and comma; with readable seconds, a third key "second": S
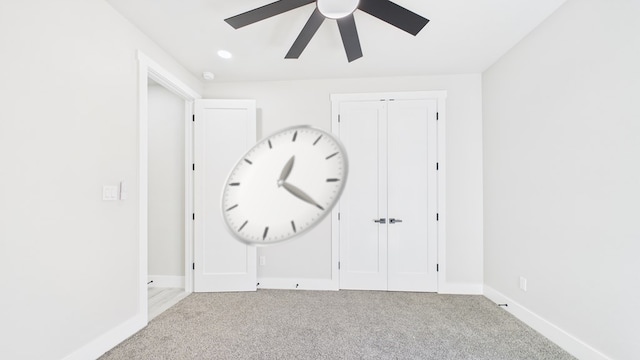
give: {"hour": 12, "minute": 20}
